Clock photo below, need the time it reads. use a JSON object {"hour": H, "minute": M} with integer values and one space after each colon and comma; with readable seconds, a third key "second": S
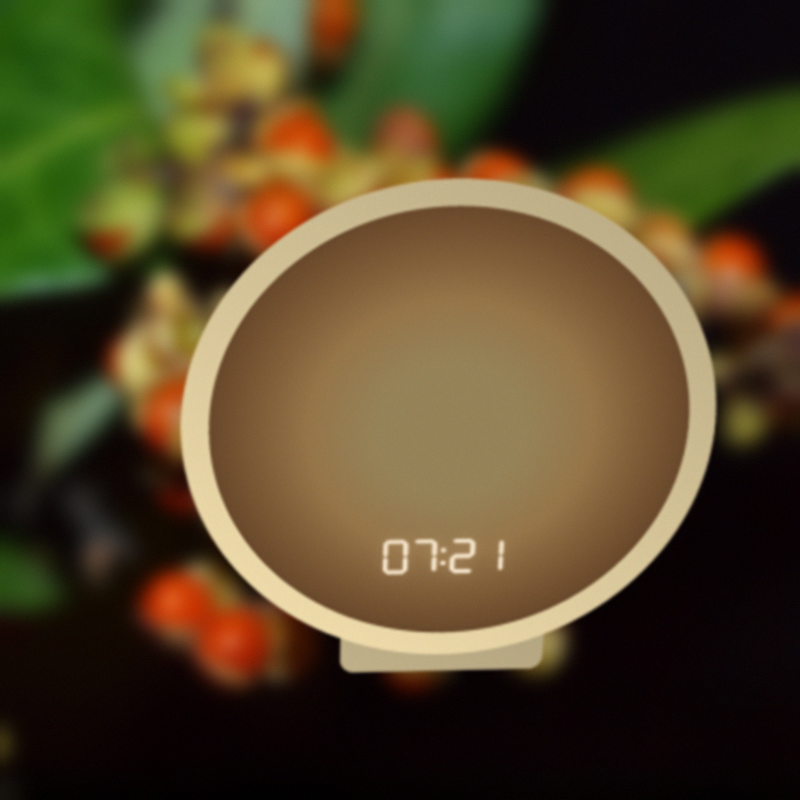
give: {"hour": 7, "minute": 21}
